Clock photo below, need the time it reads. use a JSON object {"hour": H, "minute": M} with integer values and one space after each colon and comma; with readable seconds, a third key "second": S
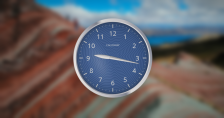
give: {"hour": 9, "minute": 17}
